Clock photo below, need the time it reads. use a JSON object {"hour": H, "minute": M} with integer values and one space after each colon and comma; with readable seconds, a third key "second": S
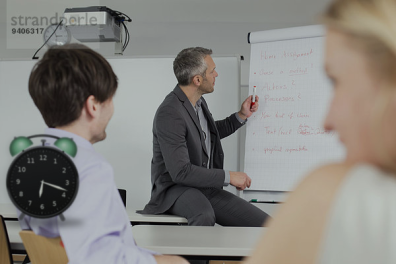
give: {"hour": 6, "minute": 18}
